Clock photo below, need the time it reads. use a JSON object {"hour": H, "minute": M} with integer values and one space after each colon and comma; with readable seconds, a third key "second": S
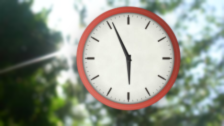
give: {"hour": 5, "minute": 56}
